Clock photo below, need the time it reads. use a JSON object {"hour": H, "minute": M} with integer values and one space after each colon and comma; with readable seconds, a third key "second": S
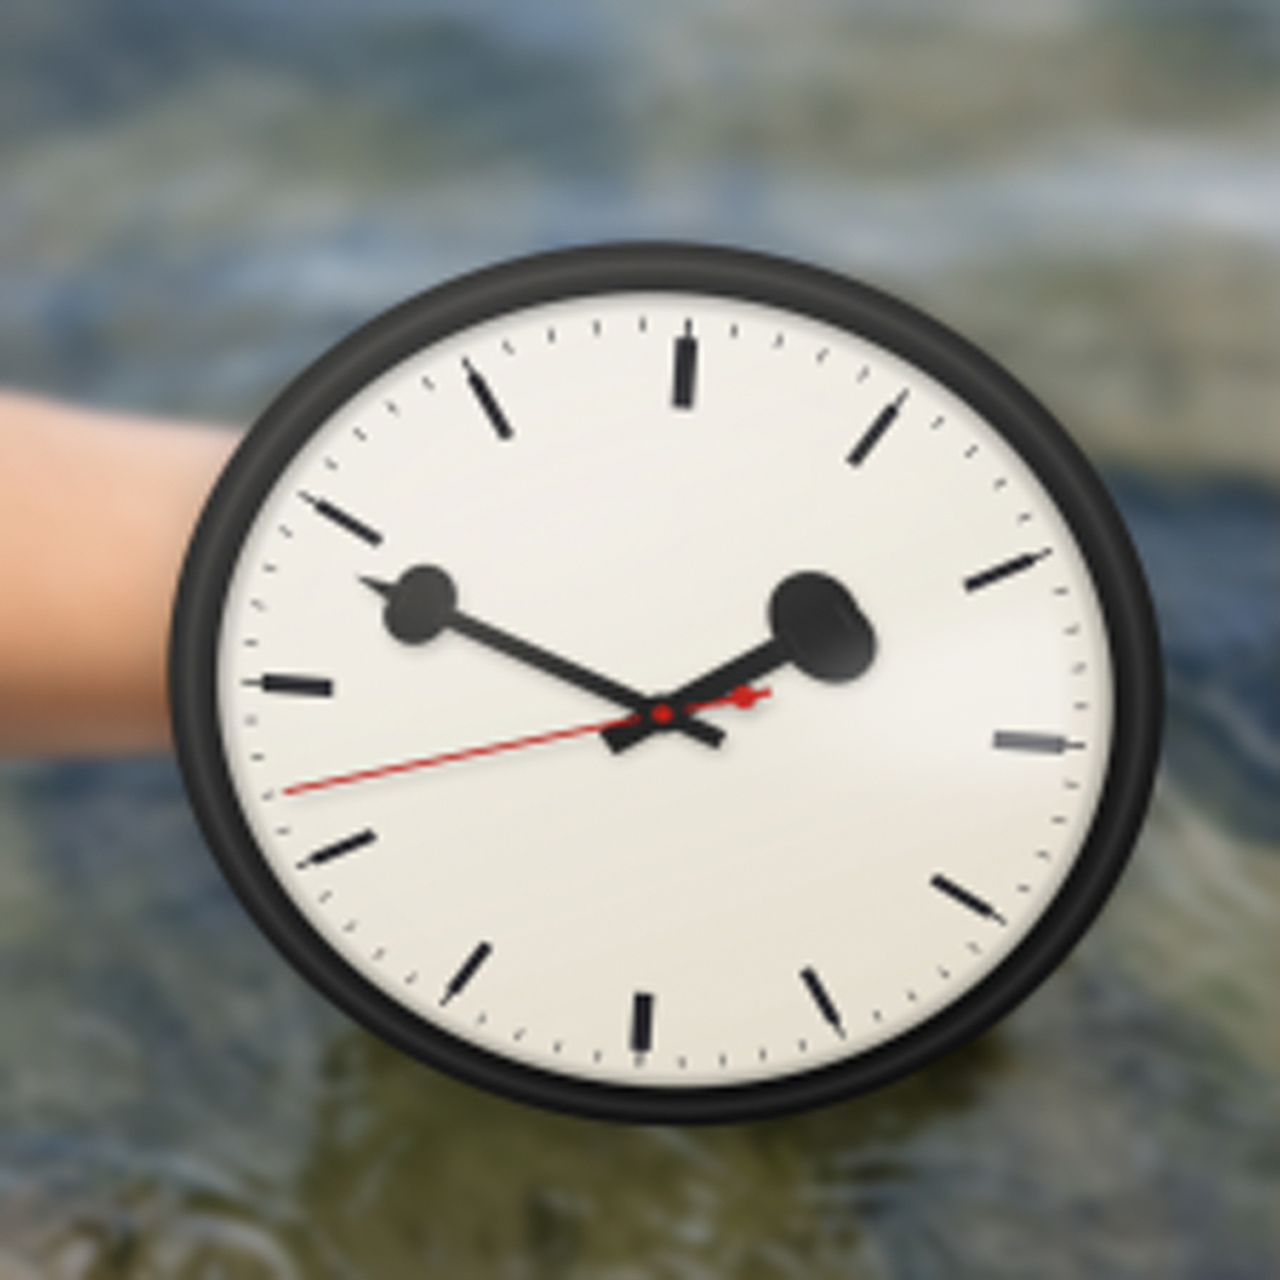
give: {"hour": 1, "minute": 48, "second": 42}
